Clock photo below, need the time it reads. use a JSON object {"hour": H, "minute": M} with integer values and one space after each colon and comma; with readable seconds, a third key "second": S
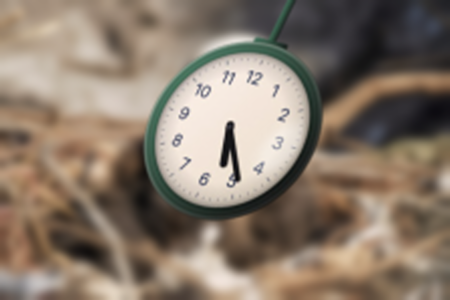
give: {"hour": 5, "minute": 24}
